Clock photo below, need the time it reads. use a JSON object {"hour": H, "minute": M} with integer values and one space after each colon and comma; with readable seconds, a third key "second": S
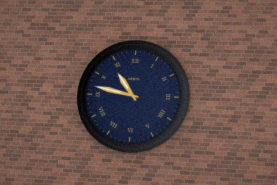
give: {"hour": 10, "minute": 47}
